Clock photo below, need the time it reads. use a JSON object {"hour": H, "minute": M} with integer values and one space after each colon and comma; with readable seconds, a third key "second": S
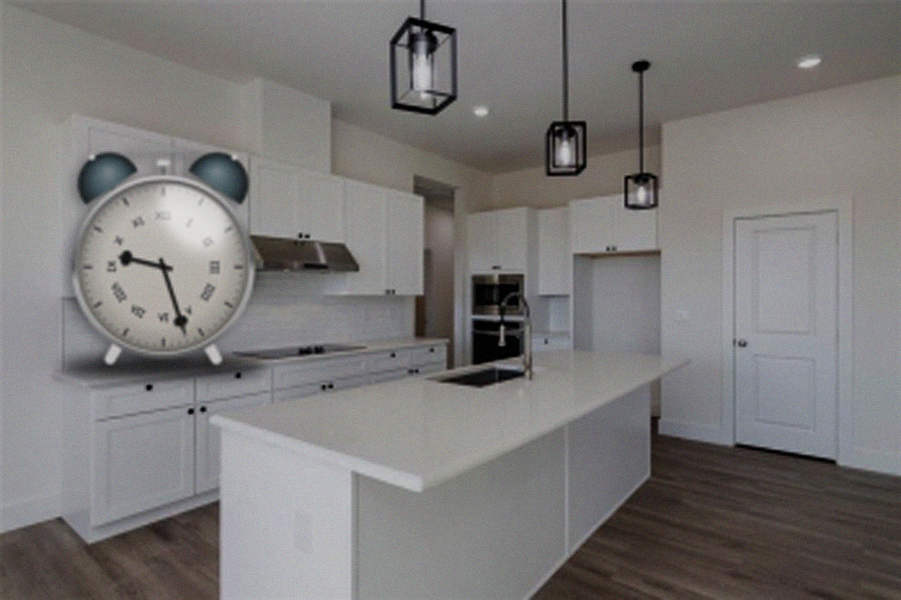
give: {"hour": 9, "minute": 27}
